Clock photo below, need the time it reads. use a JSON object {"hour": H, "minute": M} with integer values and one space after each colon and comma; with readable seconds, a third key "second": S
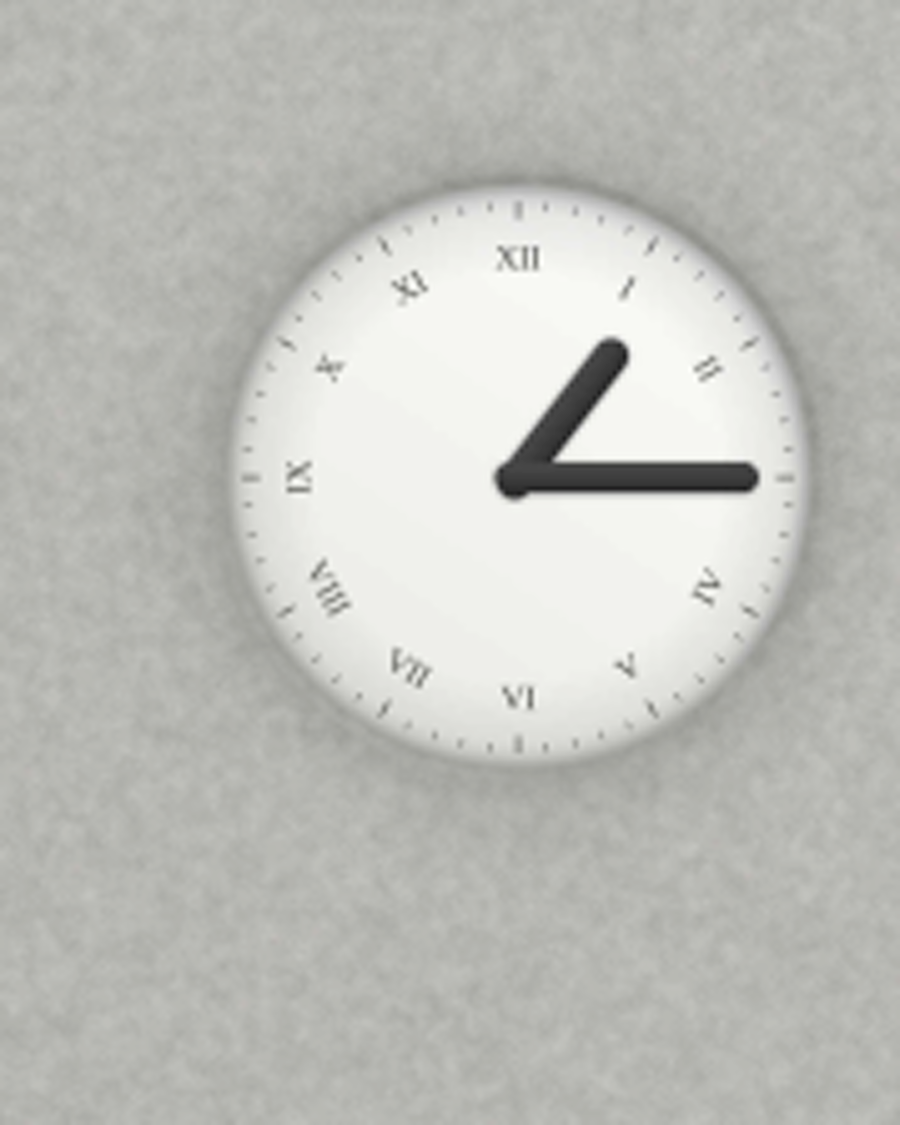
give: {"hour": 1, "minute": 15}
